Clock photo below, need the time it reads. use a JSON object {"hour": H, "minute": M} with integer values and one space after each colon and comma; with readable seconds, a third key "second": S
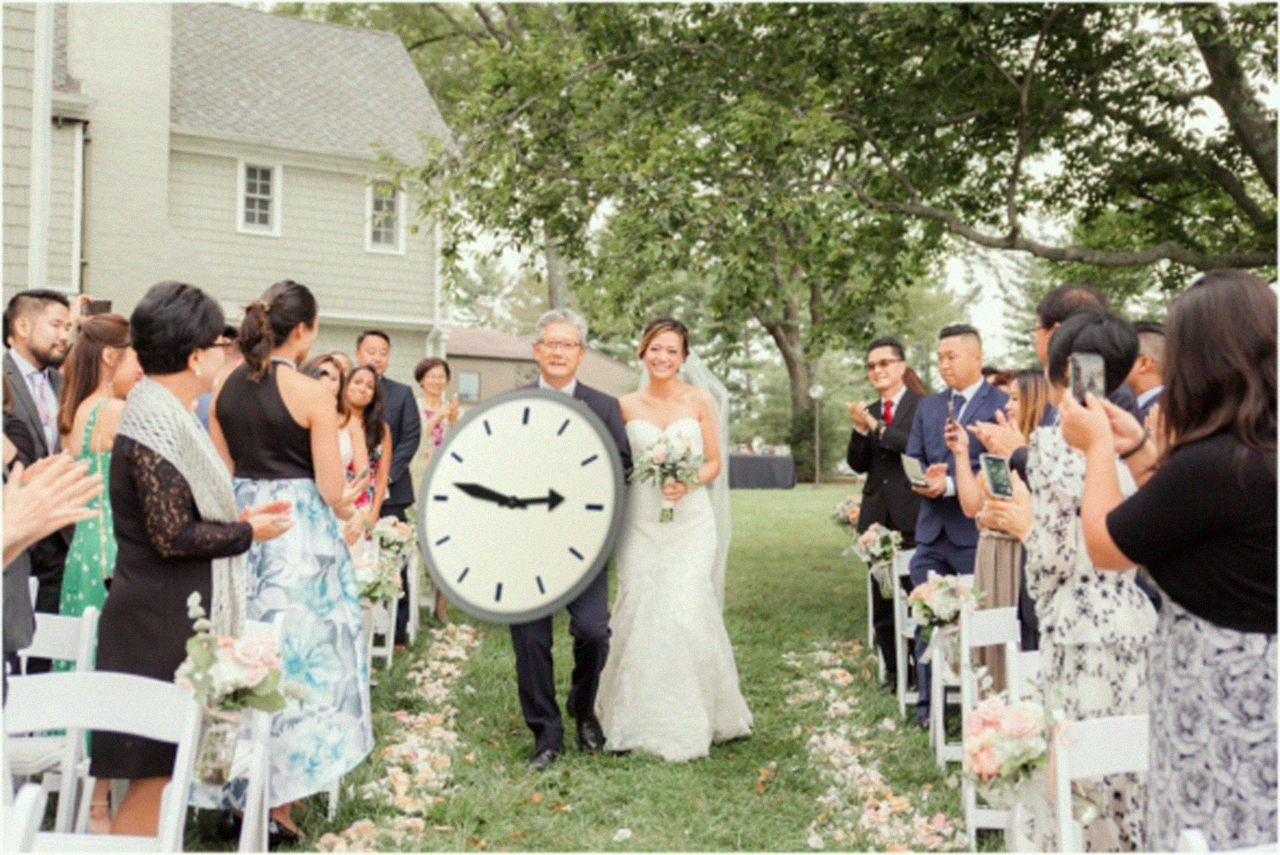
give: {"hour": 2, "minute": 47}
